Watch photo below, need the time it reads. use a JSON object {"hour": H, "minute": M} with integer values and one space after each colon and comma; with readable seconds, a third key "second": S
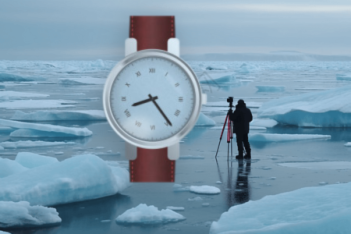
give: {"hour": 8, "minute": 24}
